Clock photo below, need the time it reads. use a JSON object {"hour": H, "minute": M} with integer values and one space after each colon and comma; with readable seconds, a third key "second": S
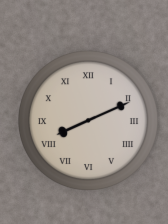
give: {"hour": 8, "minute": 11}
